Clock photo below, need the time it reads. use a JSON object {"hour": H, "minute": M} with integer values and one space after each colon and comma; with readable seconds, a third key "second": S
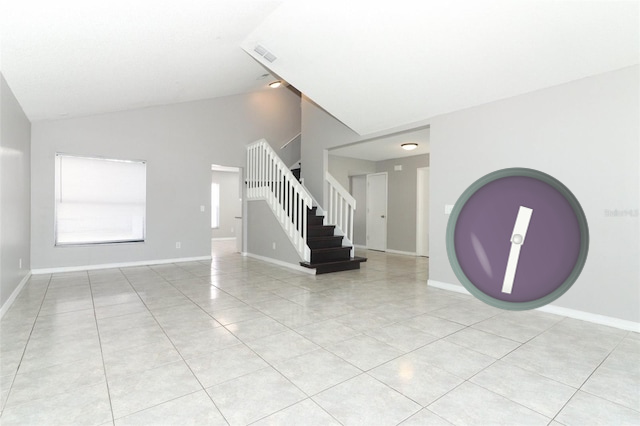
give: {"hour": 12, "minute": 32}
